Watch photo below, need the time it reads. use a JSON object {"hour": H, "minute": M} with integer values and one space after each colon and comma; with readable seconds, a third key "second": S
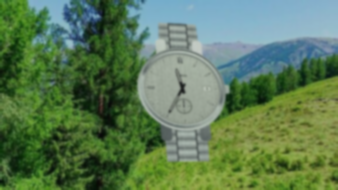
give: {"hour": 11, "minute": 35}
